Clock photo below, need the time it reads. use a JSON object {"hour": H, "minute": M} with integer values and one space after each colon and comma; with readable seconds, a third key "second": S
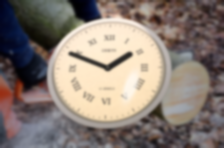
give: {"hour": 1, "minute": 49}
